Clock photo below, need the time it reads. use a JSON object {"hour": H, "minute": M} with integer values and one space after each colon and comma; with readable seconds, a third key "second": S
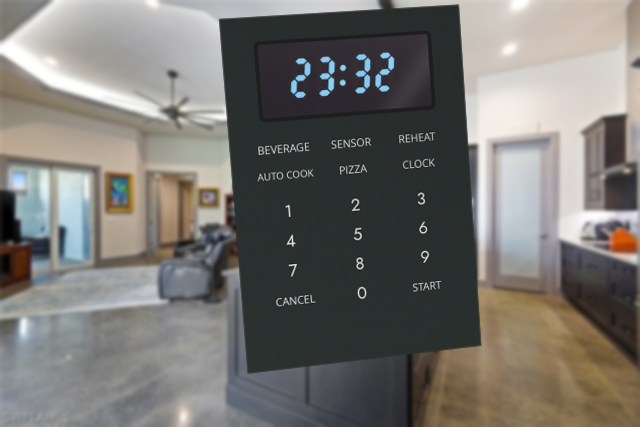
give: {"hour": 23, "minute": 32}
